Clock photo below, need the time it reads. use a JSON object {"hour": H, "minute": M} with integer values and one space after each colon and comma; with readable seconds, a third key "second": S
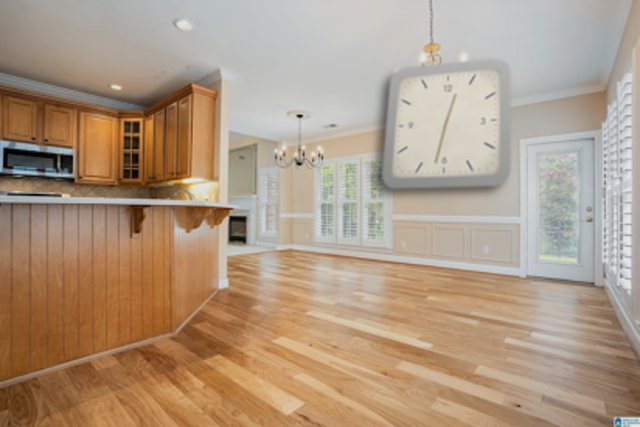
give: {"hour": 12, "minute": 32}
